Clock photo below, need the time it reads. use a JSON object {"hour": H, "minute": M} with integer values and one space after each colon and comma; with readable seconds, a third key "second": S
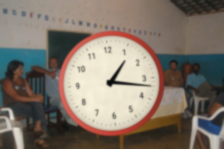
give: {"hour": 1, "minute": 17}
